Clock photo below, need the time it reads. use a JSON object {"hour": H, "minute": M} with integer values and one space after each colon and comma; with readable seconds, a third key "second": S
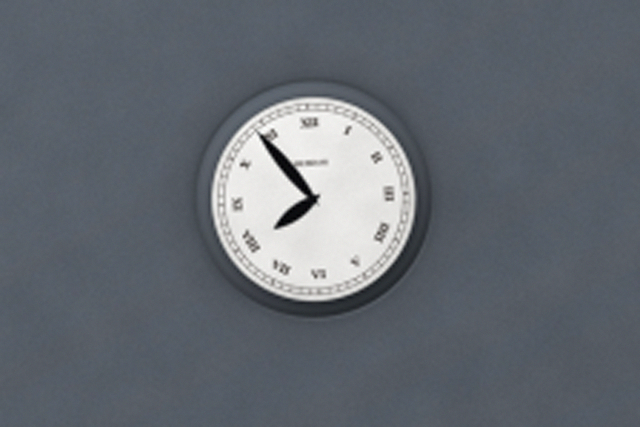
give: {"hour": 7, "minute": 54}
